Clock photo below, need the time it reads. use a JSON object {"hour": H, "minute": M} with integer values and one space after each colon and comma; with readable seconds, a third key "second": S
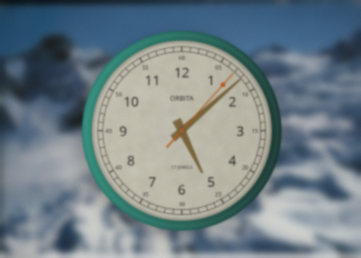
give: {"hour": 5, "minute": 8, "second": 7}
